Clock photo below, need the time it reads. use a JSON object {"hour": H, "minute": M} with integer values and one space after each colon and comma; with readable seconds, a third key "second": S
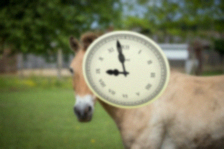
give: {"hour": 8, "minute": 58}
